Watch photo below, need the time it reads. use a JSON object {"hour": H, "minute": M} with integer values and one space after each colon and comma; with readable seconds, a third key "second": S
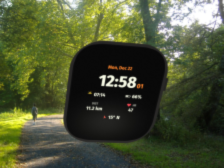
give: {"hour": 12, "minute": 58}
